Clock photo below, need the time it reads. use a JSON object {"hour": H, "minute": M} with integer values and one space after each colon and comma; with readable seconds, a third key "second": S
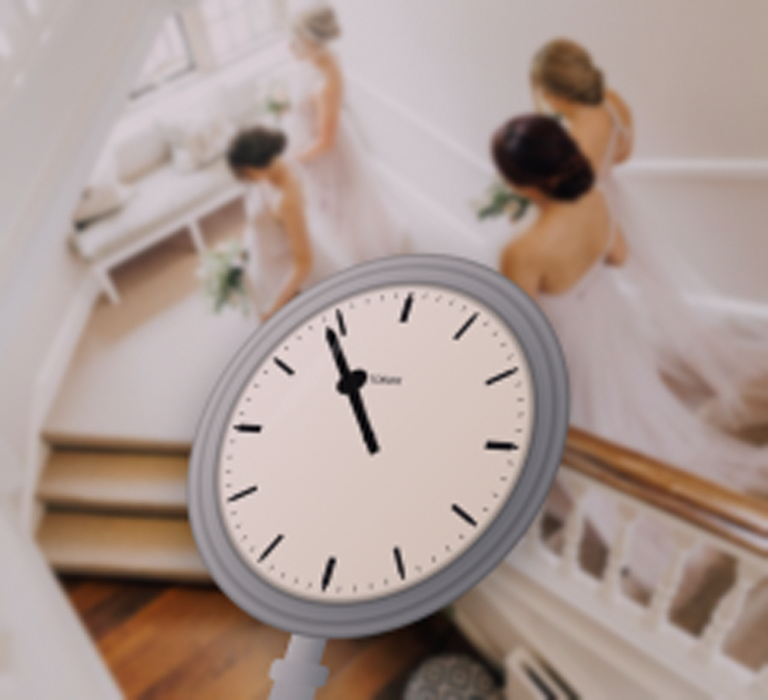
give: {"hour": 10, "minute": 54}
